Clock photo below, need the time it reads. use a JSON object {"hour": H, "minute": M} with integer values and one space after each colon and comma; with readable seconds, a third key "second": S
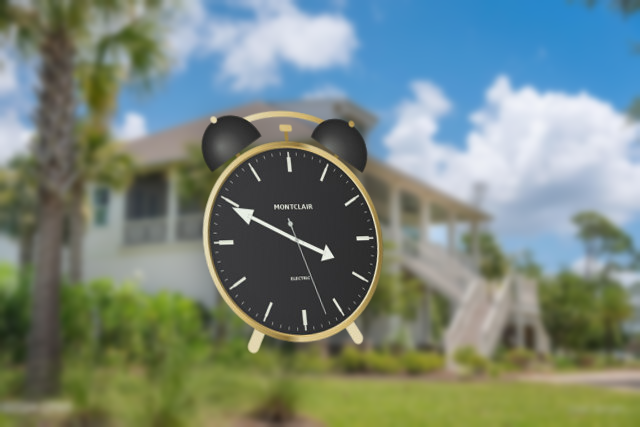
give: {"hour": 3, "minute": 49, "second": 27}
